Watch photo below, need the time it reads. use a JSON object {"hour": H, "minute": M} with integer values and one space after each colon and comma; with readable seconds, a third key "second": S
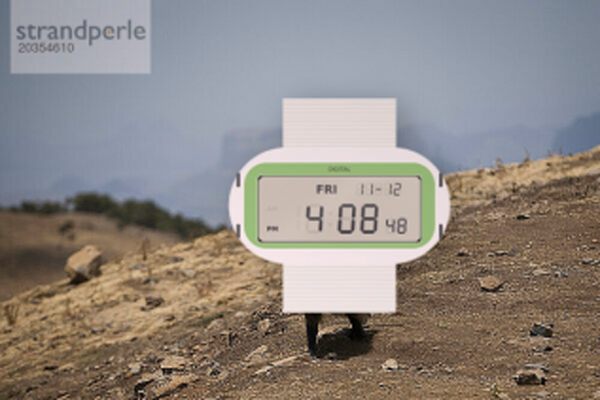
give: {"hour": 4, "minute": 8, "second": 48}
